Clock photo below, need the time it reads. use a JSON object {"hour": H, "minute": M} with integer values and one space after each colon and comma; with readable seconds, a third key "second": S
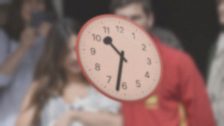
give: {"hour": 10, "minute": 32}
